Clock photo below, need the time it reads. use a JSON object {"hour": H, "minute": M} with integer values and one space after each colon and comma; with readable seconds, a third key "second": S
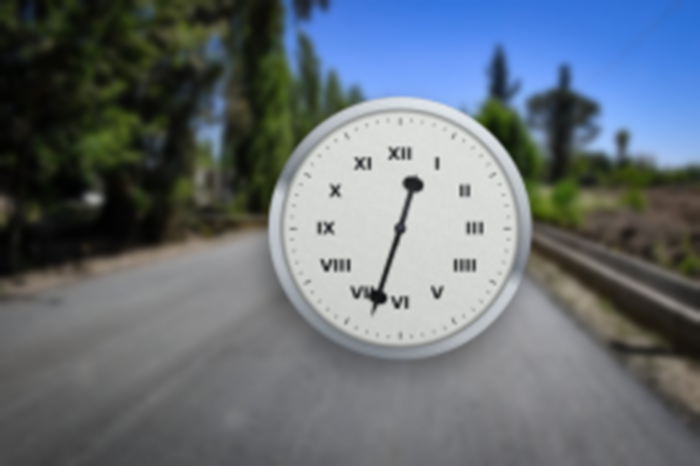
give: {"hour": 12, "minute": 33}
